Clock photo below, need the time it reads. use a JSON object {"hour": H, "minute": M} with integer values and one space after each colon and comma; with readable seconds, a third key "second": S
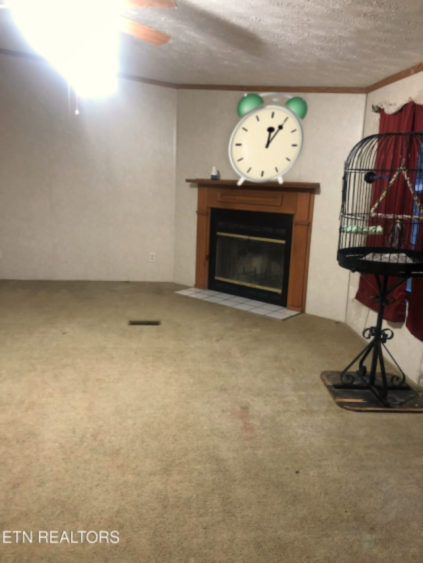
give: {"hour": 12, "minute": 5}
